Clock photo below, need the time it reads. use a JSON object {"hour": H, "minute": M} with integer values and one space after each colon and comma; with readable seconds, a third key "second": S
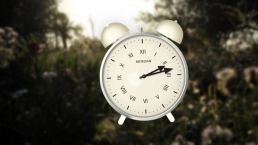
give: {"hour": 2, "minute": 13}
